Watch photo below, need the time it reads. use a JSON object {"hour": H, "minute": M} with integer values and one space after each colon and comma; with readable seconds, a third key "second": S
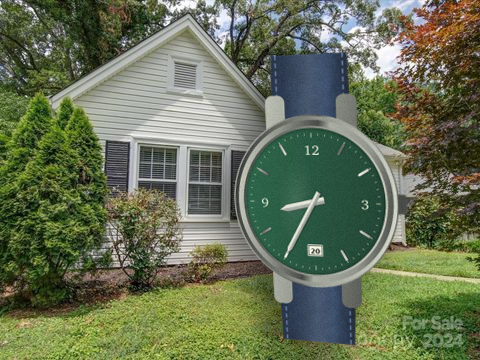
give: {"hour": 8, "minute": 35}
